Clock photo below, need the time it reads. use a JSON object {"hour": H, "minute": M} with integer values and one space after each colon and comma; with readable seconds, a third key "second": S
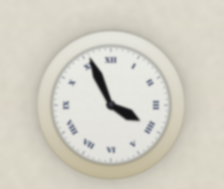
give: {"hour": 3, "minute": 56}
